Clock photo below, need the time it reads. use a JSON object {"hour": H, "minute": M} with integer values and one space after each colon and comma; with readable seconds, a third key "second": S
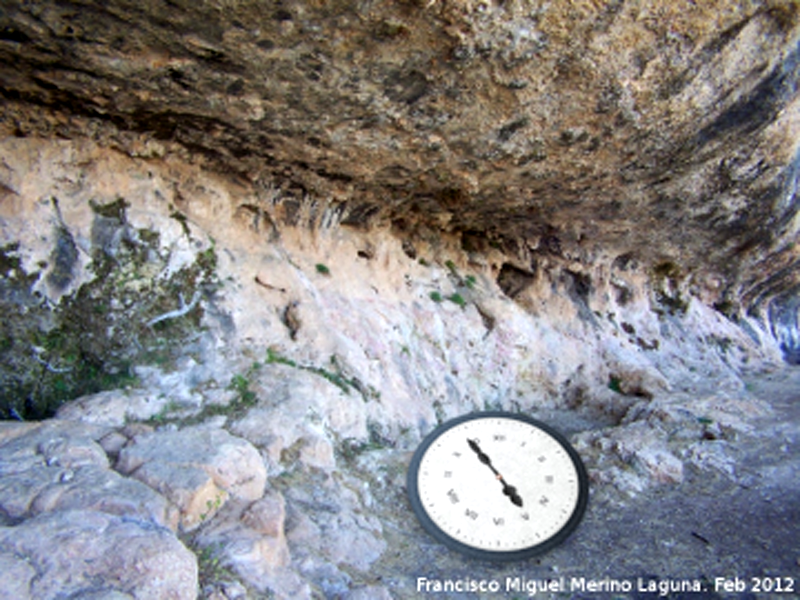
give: {"hour": 4, "minute": 54}
